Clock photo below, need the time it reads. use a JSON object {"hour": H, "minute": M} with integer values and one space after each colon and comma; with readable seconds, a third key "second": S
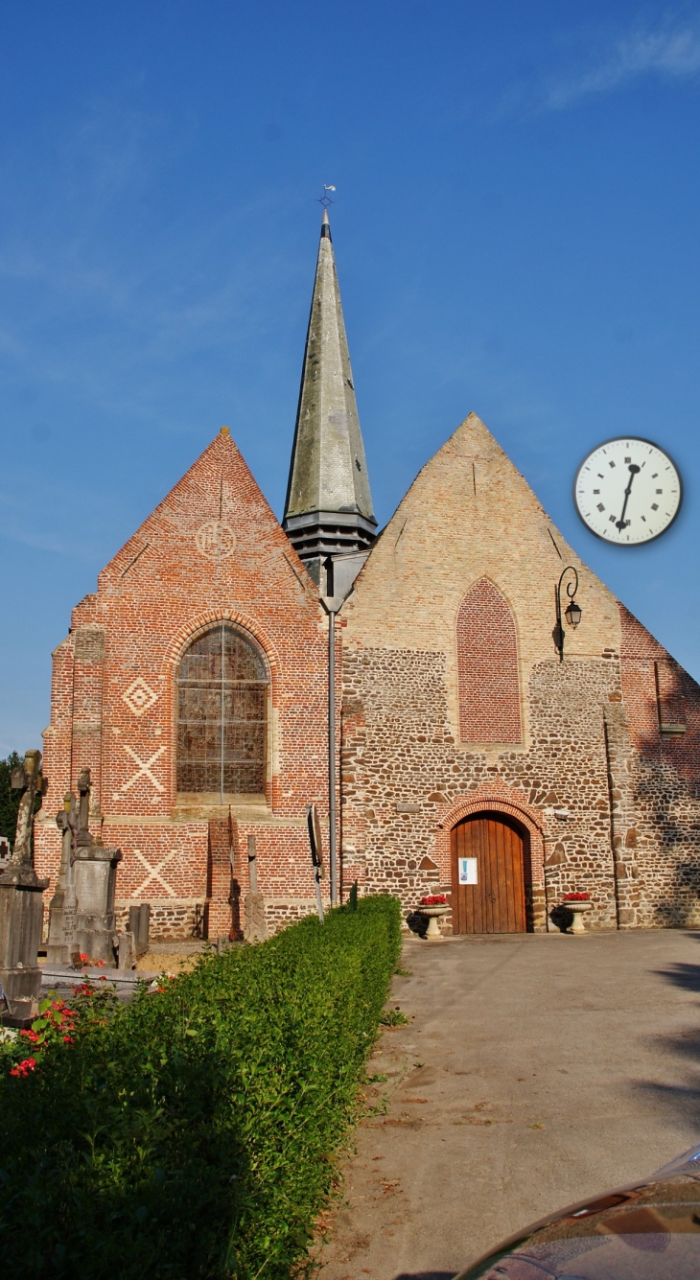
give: {"hour": 12, "minute": 32}
